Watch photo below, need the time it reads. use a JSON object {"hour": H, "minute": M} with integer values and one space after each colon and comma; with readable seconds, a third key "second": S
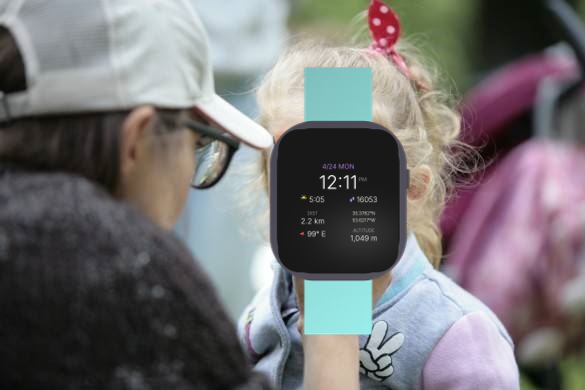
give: {"hour": 12, "minute": 11}
